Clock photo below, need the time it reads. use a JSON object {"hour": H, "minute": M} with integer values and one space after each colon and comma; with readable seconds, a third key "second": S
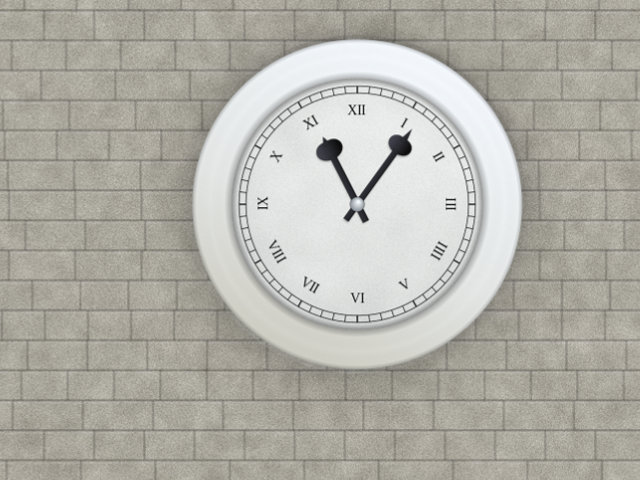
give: {"hour": 11, "minute": 6}
